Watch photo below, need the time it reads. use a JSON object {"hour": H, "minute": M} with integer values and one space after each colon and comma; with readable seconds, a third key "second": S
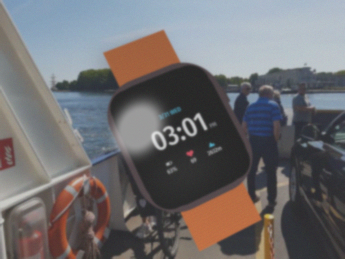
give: {"hour": 3, "minute": 1}
